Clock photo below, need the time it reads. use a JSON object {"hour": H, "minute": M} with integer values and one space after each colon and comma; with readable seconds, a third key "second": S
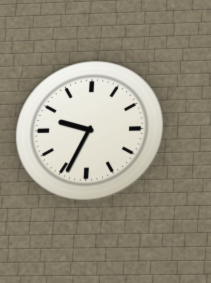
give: {"hour": 9, "minute": 34}
